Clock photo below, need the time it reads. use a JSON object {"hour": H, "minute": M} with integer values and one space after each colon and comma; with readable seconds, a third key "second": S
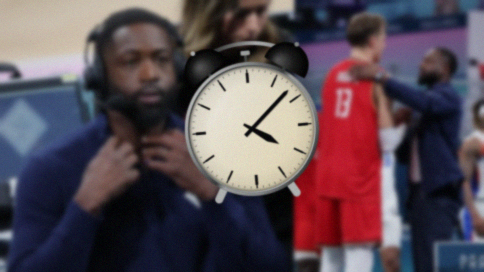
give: {"hour": 4, "minute": 8}
